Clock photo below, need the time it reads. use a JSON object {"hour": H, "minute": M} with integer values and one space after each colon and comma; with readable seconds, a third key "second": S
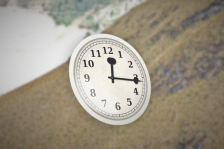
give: {"hour": 12, "minute": 16}
